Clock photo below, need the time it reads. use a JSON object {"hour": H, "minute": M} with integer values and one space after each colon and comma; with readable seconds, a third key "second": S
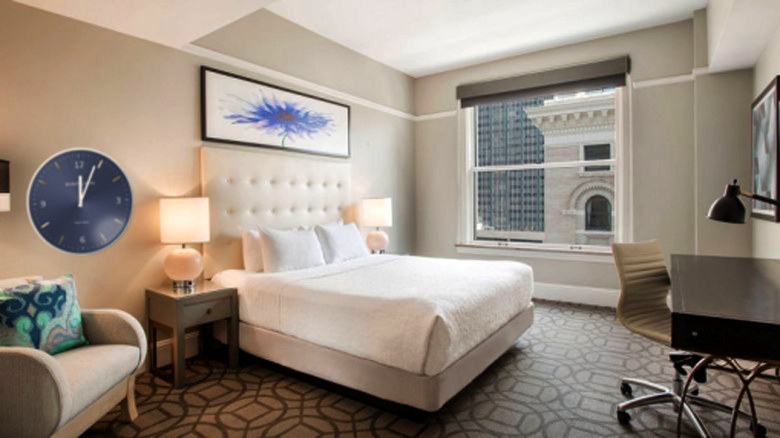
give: {"hour": 12, "minute": 4}
